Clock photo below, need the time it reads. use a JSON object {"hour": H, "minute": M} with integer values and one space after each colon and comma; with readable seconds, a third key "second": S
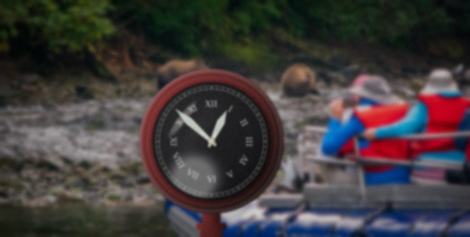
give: {"hour": 12, "minute": 52}
